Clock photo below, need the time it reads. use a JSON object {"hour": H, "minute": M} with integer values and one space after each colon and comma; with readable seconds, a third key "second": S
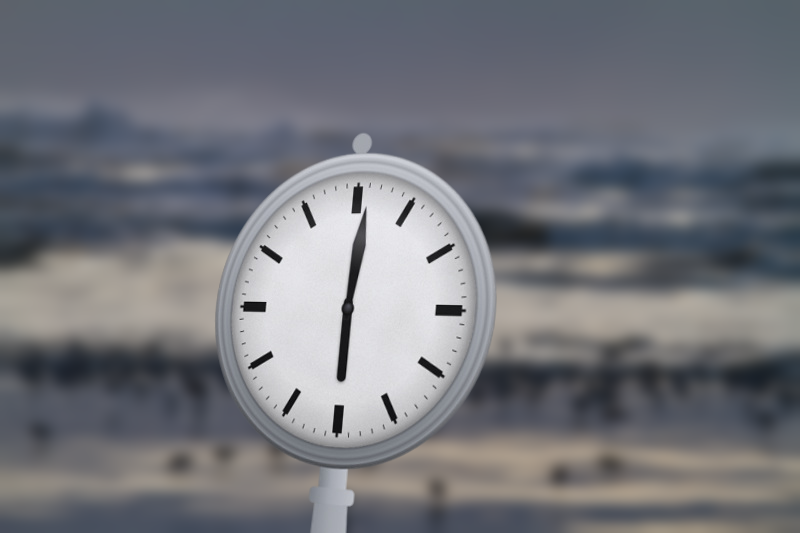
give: {"hour": 6, "minute": 1}
